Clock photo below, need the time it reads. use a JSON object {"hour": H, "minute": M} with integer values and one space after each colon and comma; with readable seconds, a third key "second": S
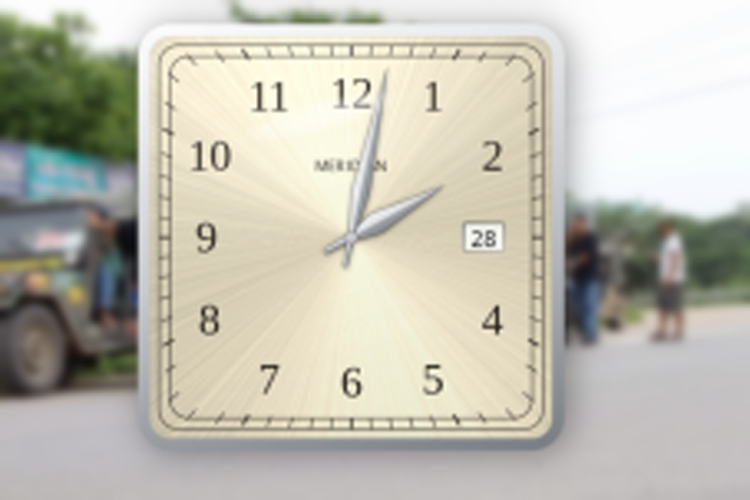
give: {"hour": 2, "minute": 2}
